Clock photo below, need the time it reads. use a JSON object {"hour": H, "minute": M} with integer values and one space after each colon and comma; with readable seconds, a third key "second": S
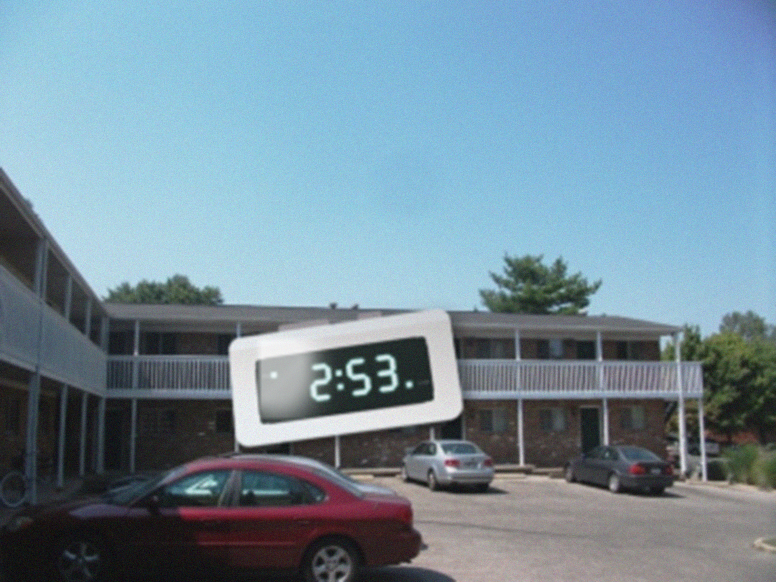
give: {"hour": 2, "minute": 53}
